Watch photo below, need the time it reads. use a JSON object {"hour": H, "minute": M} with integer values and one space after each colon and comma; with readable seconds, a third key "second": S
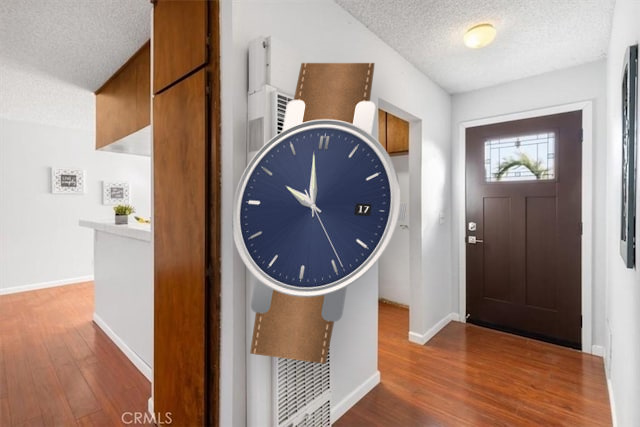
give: {"hour": 9, "minute": 58, "second": 24}
